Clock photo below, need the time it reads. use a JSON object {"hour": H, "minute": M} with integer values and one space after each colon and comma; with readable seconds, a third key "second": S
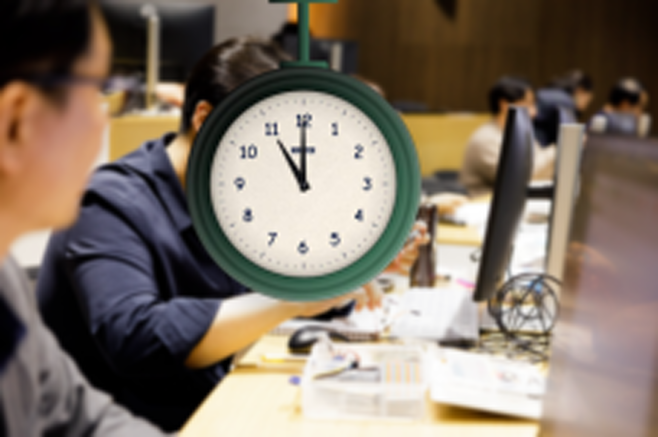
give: {"hour": 11, "minute": 0}
